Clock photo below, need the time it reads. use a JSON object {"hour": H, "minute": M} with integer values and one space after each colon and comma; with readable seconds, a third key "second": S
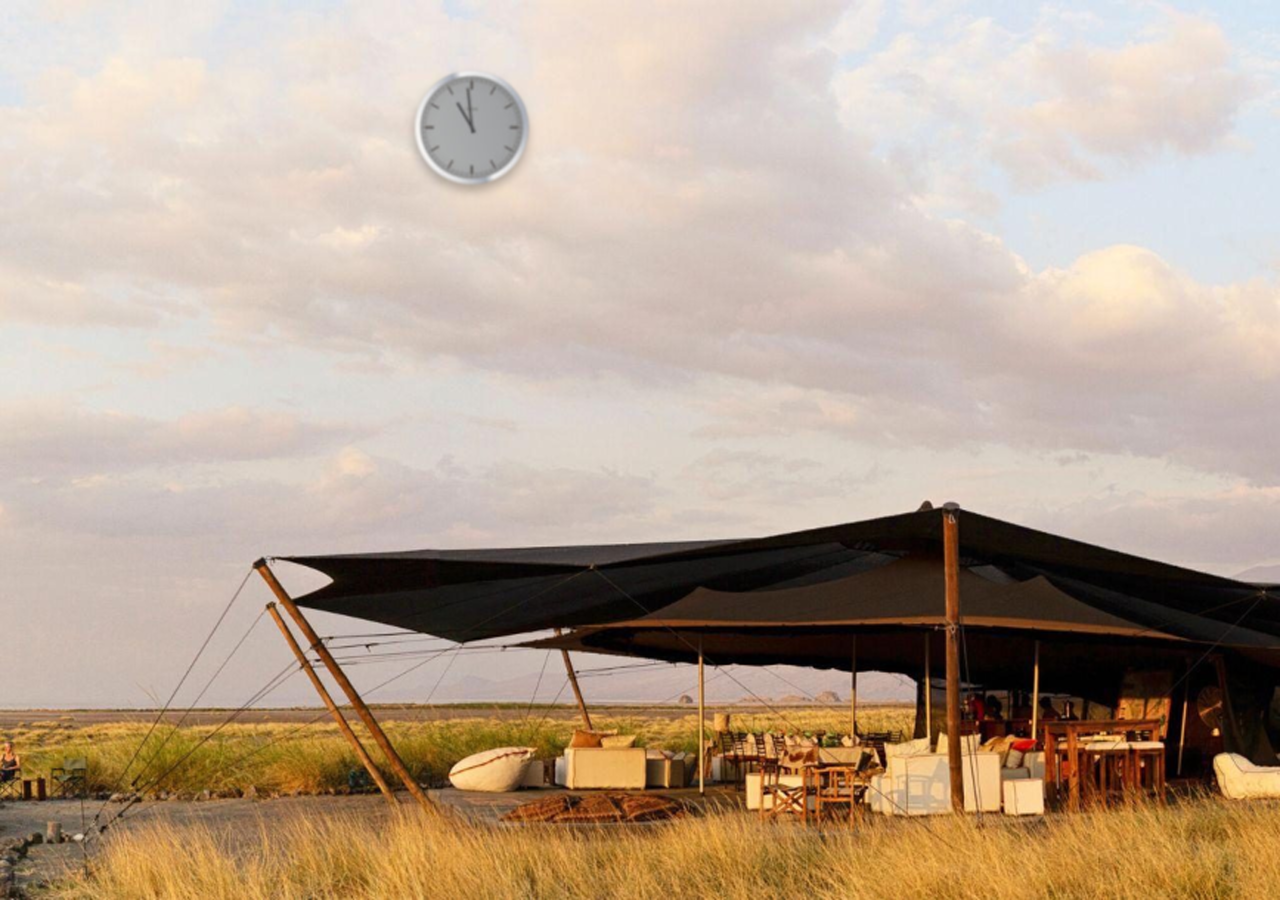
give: {"hour": 10, "minute": 59}
